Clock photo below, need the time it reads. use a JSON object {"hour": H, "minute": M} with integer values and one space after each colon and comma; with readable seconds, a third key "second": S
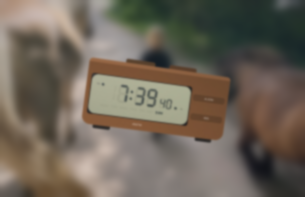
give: {"hour": 7, "minute": 39}
